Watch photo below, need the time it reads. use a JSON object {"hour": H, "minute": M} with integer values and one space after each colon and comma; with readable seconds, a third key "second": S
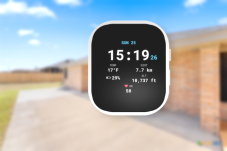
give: {"hour": 15, "minute": 19}
